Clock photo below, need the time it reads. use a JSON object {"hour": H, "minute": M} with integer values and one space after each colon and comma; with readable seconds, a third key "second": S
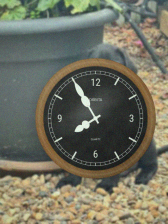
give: {"hour": 7, "minute": 55}
